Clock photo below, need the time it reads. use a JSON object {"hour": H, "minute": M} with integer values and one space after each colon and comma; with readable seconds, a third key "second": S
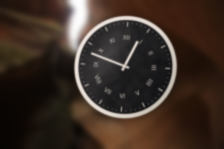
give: {"hour": 12, "minute": 48}
